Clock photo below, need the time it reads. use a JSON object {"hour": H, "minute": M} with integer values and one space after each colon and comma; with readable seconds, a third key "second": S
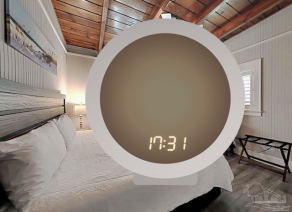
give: {"hour": 17, "minute": 31}
